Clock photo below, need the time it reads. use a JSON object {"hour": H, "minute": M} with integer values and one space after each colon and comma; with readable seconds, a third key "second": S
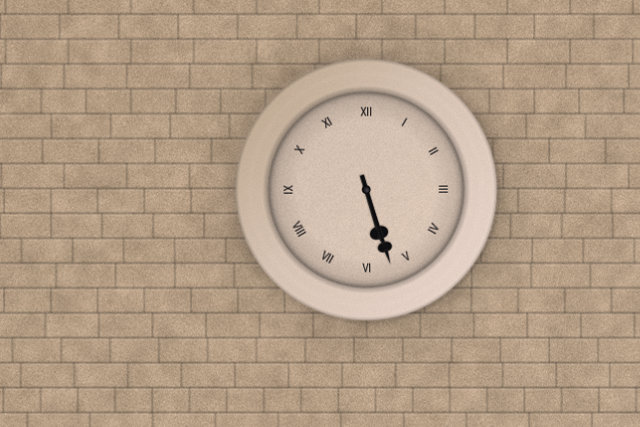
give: {"hour": 5, "minute": 27}
